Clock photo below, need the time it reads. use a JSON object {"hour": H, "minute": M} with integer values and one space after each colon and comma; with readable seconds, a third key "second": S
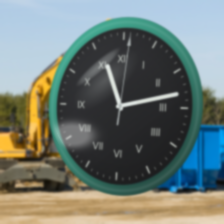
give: {"hour": 11, "minute": 13, "second": 1}
